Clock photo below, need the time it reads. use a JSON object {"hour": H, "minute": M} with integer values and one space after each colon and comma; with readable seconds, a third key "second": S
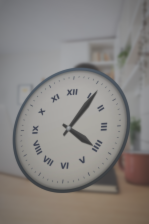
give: {"hour": 4, "minute": 6}
